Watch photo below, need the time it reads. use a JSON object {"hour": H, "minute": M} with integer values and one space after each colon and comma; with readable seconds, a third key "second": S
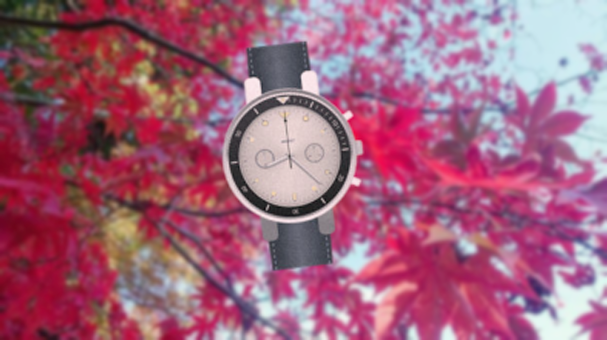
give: {"hour": 8, "minute": 23}
